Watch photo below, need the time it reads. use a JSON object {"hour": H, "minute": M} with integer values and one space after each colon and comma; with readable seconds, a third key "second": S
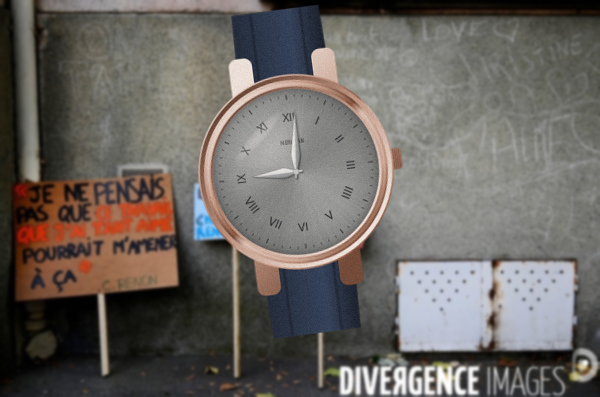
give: {"hour": 9, "minute": 1}
